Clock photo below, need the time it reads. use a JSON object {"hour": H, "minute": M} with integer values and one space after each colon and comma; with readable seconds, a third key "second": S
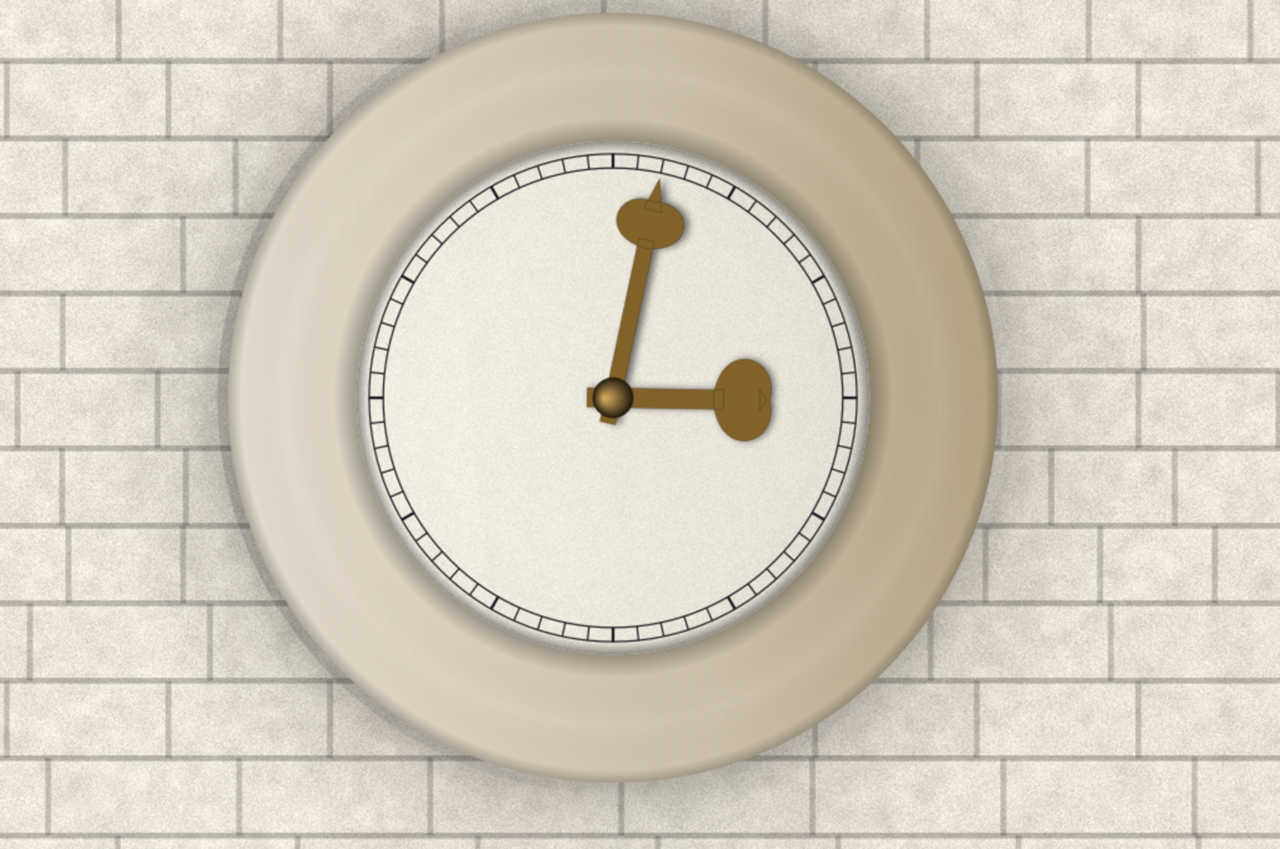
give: {"hour": 3, "minute": 2}
